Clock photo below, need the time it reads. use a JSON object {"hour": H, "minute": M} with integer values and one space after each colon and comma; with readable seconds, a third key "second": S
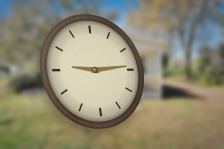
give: {"hour": 9, "minute": 14}
